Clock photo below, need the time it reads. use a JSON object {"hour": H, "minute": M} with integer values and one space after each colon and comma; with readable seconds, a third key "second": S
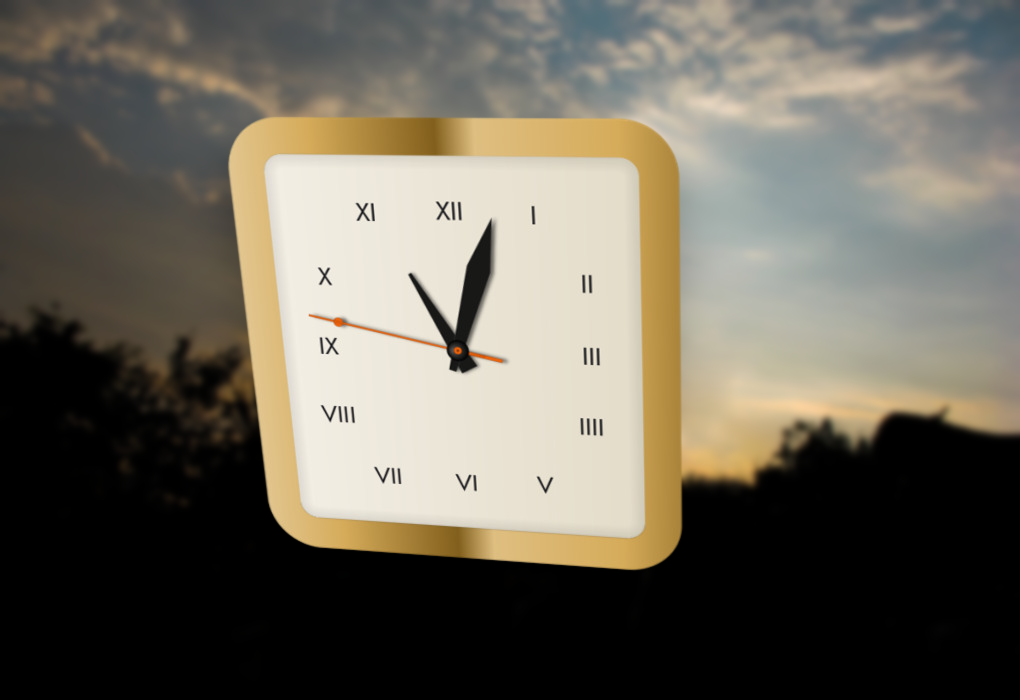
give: {"hour": 11, "minute": 2, "second": 47}
